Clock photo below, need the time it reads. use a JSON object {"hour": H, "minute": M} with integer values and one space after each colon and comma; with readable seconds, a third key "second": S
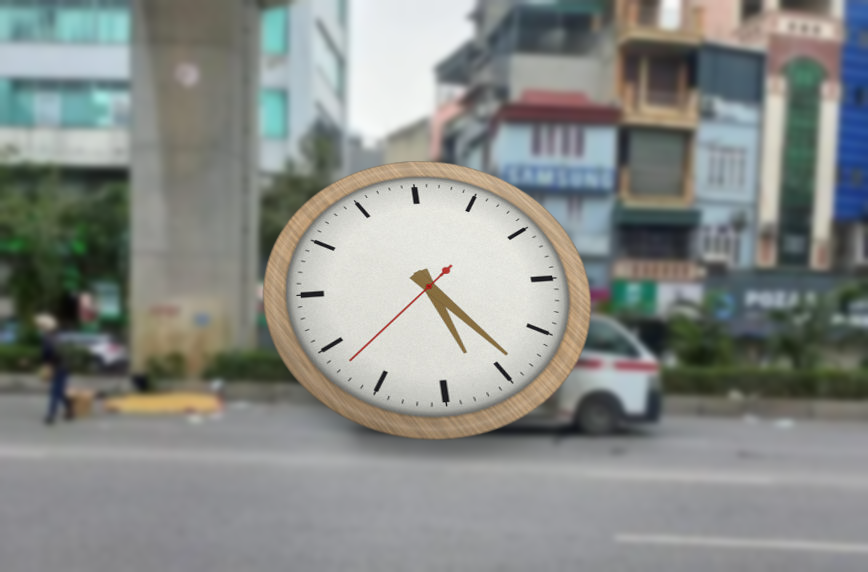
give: {"hour": 5, "minute": 23, "second": 38}
